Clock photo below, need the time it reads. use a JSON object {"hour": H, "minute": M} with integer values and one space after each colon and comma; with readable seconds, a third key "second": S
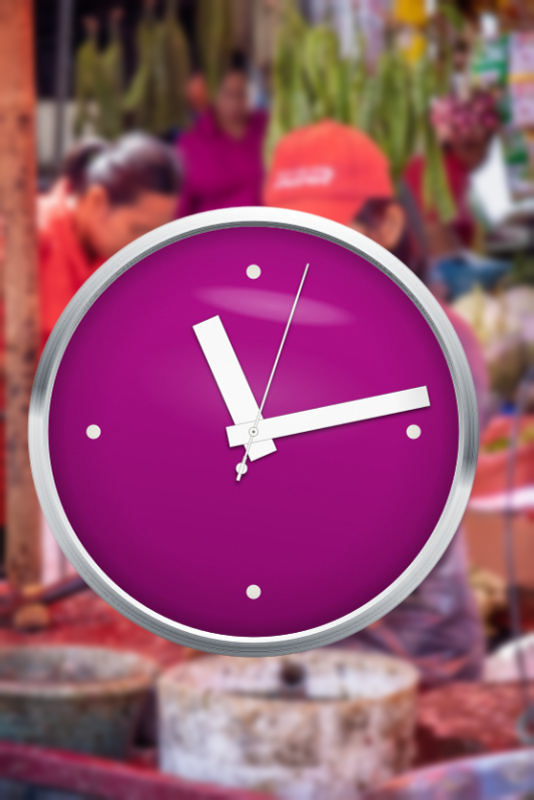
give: {"hour": 11, "minute": 13, "second": 3}
